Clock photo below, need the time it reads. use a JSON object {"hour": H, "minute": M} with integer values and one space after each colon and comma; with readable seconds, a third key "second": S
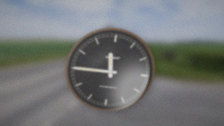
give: {"hour": 11, "minute": 45}
